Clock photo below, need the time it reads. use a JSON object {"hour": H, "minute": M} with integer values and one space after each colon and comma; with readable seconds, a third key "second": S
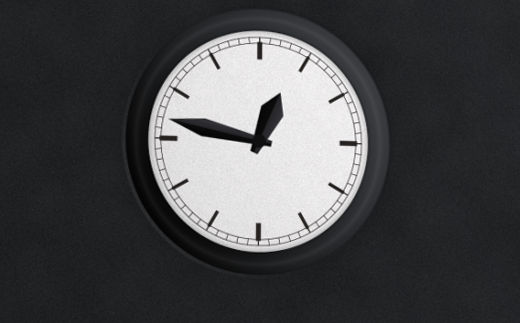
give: {"hour": 12, "minute": 47}
